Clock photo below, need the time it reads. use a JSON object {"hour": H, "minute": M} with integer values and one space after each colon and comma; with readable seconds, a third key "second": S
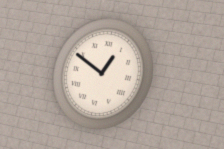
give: {"hour": 12, "minute": 49}
